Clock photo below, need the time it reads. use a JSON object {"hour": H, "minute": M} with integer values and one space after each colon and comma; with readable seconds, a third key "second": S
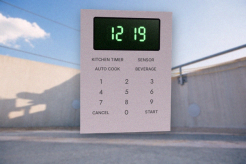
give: {"hour": 12, "minute": 19}
